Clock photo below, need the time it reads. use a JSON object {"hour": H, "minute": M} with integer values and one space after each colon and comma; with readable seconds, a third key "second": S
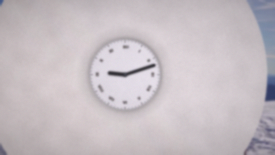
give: {"hour": 9, "minute": 12}
